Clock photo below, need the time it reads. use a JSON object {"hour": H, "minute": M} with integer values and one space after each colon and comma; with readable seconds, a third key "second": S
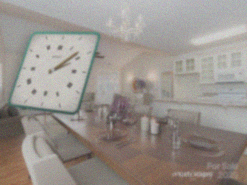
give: {"hour": 2, "minute": 8}
